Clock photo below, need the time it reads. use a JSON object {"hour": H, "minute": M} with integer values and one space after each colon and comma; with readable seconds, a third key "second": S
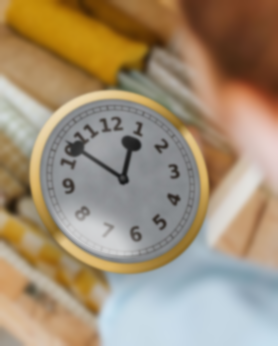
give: {"hour": 12, "minute": 52}
